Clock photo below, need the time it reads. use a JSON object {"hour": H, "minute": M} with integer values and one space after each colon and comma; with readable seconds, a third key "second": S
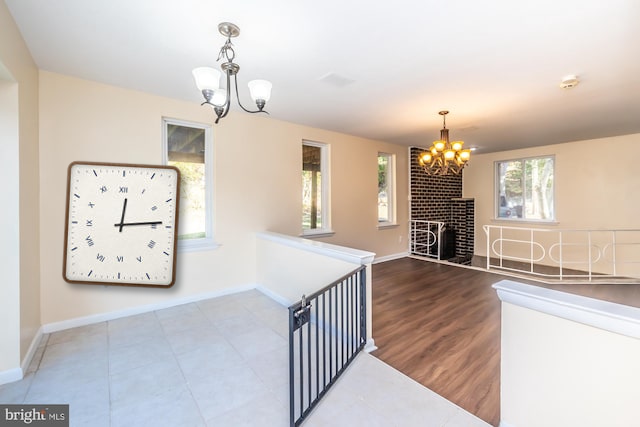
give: {"hour": 12, "minute": 14}
